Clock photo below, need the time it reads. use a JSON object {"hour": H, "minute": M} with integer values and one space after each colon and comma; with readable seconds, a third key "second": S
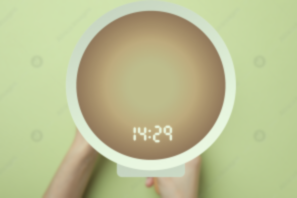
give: {"hour": 14, "minute": 29}
